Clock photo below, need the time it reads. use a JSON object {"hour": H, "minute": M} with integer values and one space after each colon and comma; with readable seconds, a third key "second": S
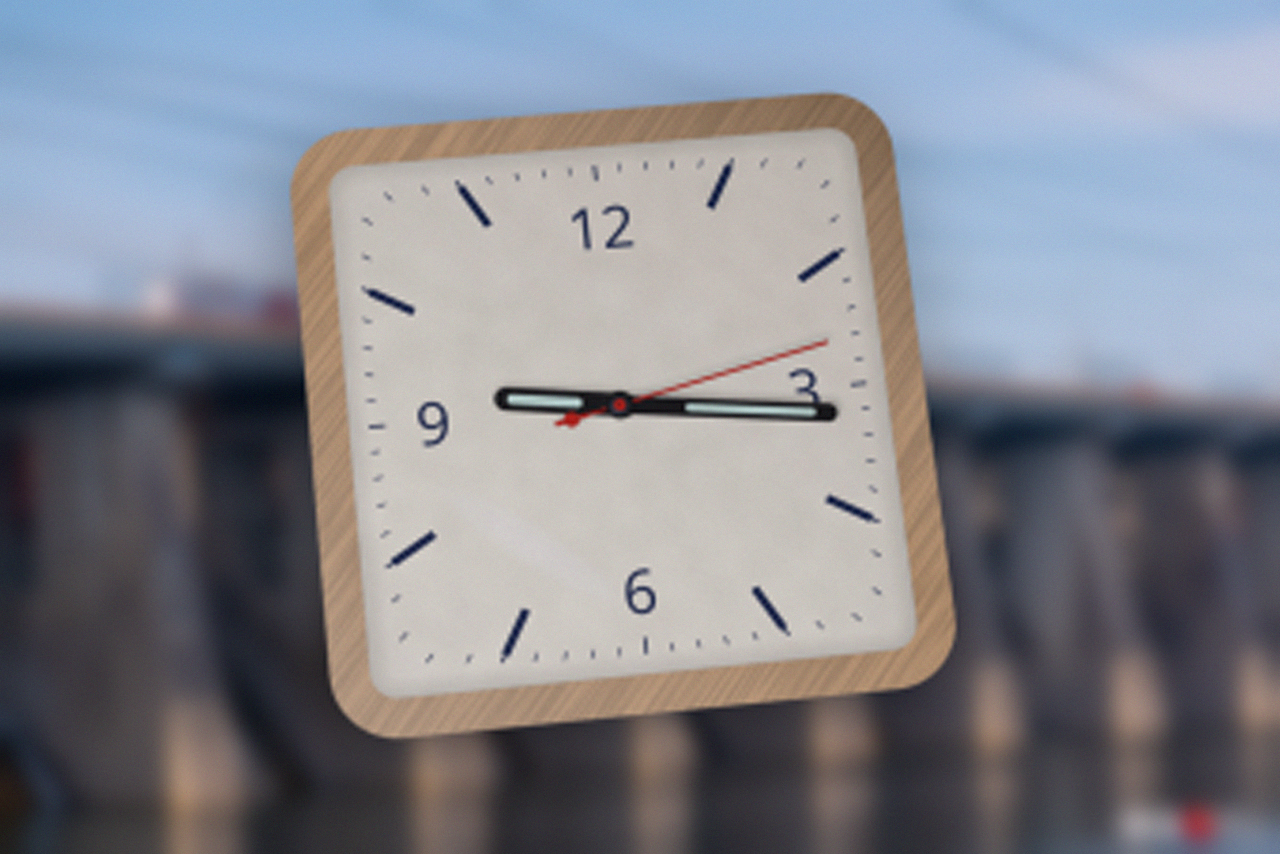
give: {"hour": 9, "minute": 16, "second": 13}
